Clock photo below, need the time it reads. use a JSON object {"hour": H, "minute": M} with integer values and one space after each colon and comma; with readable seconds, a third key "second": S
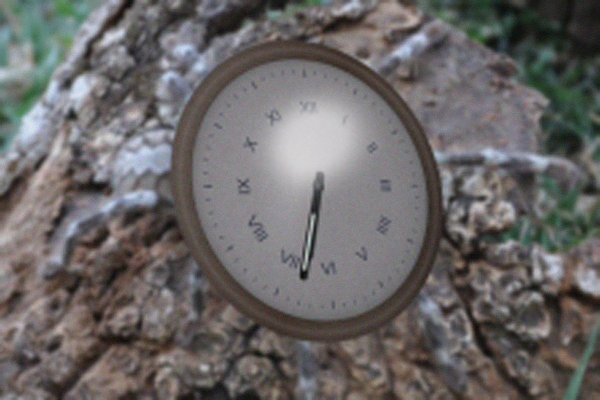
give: {"hour": 6, "minute": 33}
